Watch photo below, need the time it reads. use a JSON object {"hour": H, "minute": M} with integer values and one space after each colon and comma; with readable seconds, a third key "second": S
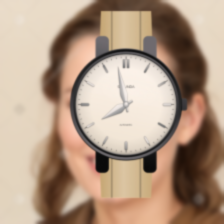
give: {"hour": 7, "minute": 58}
